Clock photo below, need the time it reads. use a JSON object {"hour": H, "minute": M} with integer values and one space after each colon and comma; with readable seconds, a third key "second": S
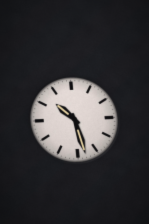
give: {"hour": 10, "minute": 28}
